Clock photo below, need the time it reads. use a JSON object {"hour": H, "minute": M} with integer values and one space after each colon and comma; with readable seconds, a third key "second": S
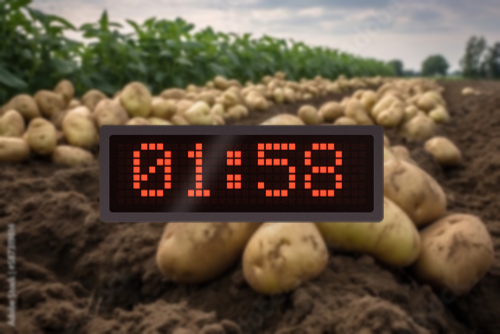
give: {"hour": 1, "minute": 58}
